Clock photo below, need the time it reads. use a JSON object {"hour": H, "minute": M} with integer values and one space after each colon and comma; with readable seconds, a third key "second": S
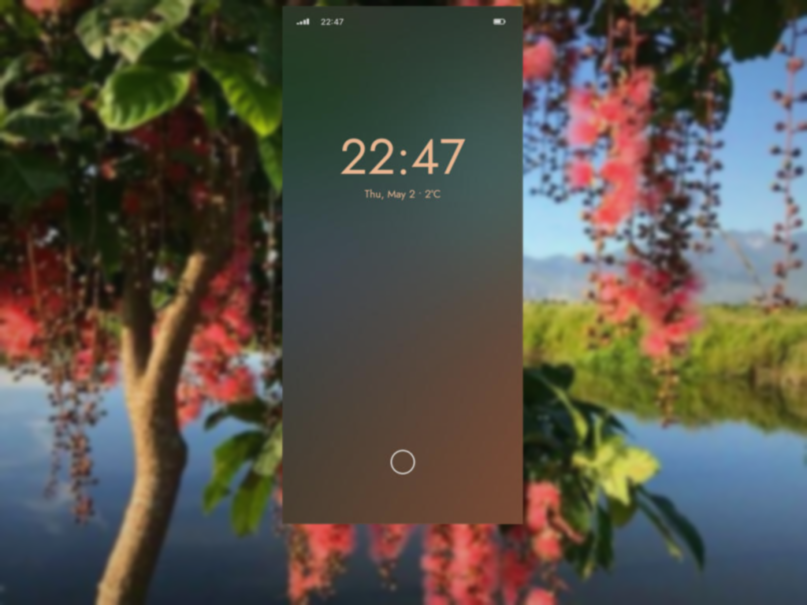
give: {"hour": 22, "minute": 47}
